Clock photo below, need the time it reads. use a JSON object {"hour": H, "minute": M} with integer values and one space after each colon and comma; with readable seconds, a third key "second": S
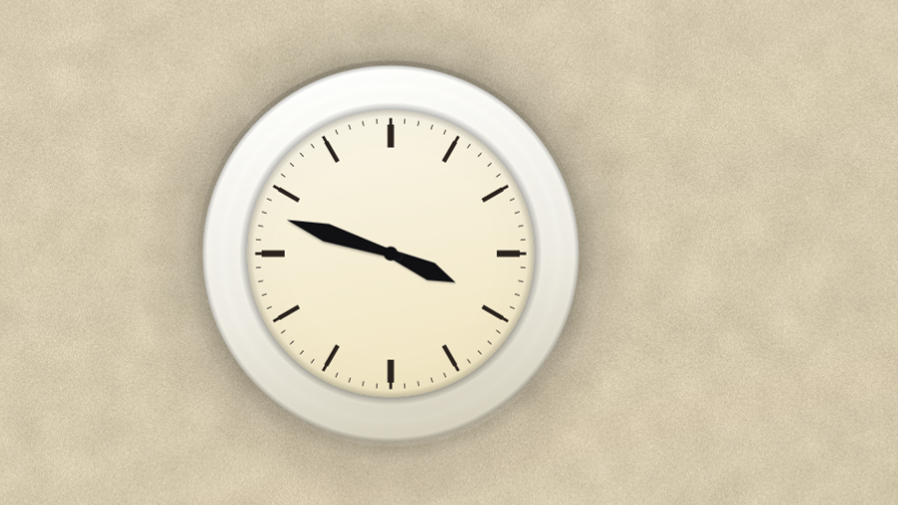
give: {"hour": 3, "minute": 48}
